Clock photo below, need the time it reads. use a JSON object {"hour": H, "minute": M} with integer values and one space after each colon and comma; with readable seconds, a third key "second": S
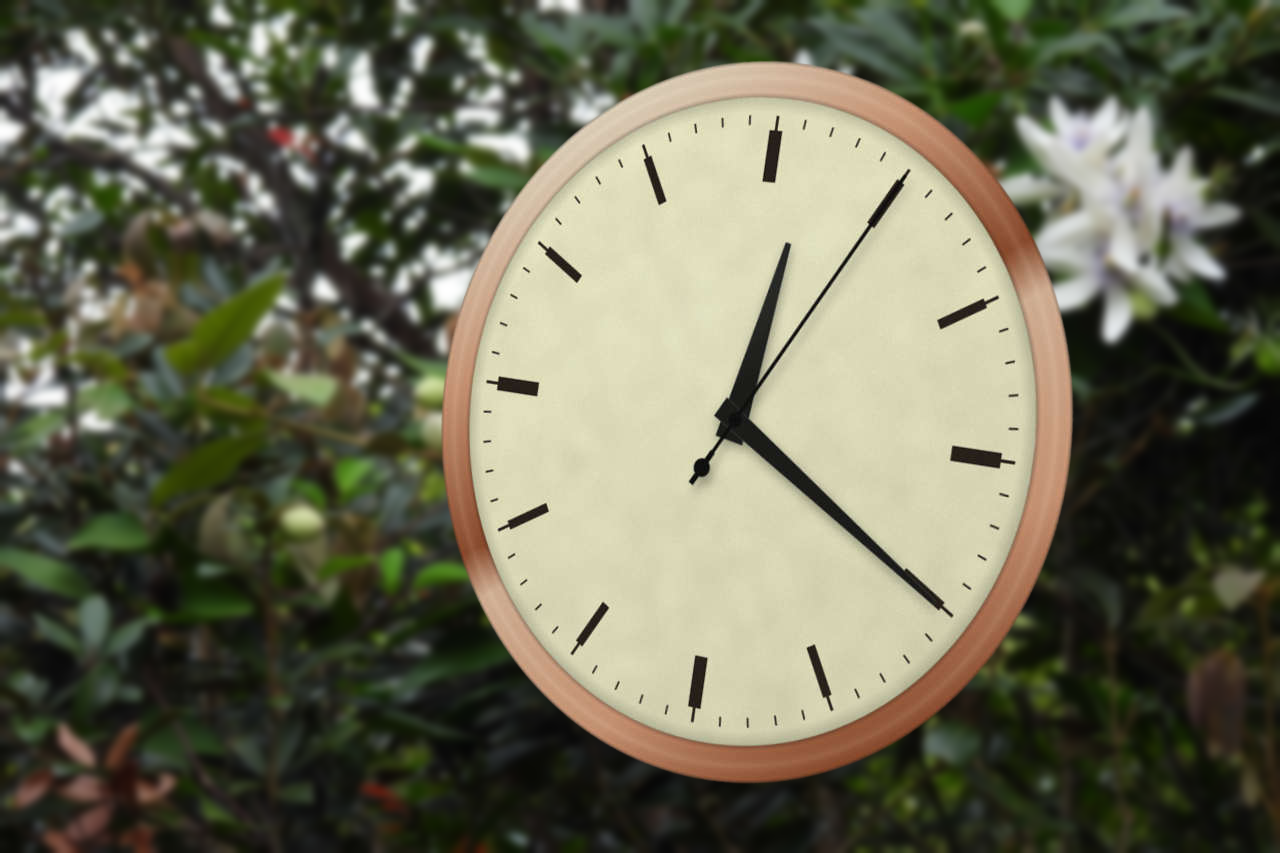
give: {"hour": 12, "minute": 20, "second": 5}
